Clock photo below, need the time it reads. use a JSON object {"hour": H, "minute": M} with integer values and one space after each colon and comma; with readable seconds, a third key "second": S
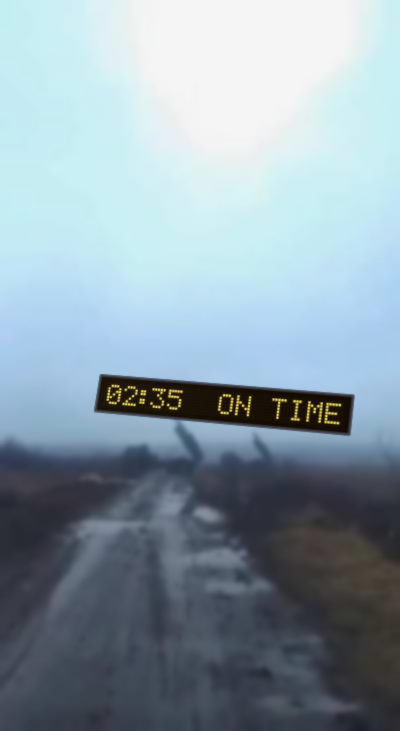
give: {"hour": 2, "minute": 35}
